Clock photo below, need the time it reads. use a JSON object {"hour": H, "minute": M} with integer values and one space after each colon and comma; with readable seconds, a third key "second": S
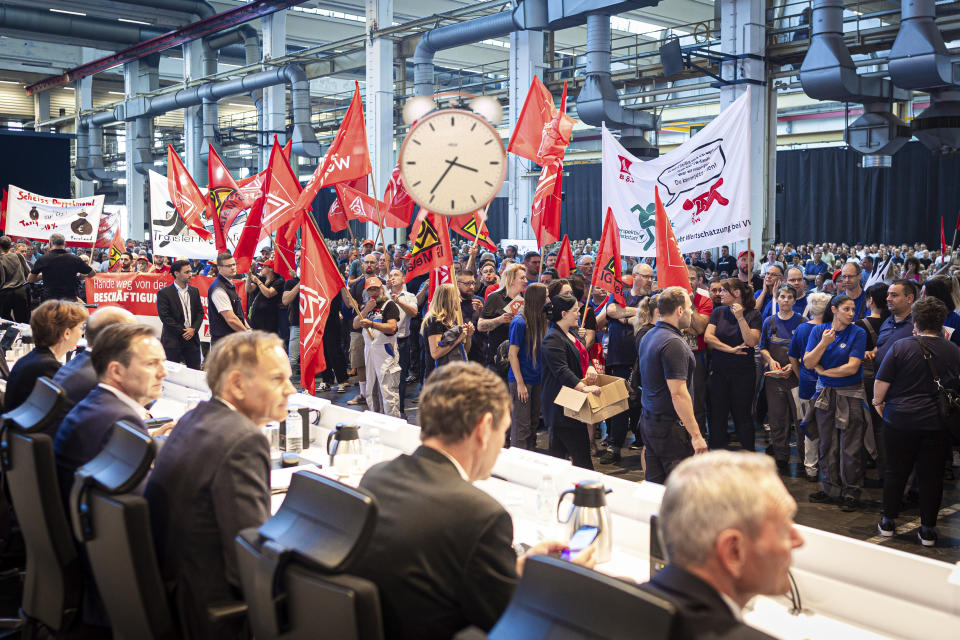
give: {"hour": 3, "minute": 36}
